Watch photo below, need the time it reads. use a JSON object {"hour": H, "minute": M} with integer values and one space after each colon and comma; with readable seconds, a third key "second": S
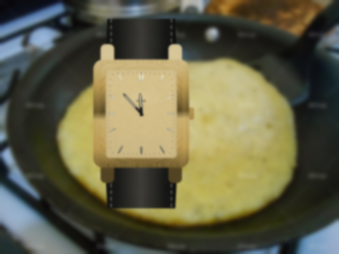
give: {"hour": 11, "minute": 53}
